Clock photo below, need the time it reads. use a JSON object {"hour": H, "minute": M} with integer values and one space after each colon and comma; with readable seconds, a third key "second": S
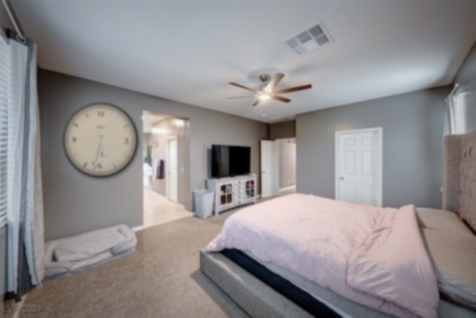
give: {"hour": 5, "minute": 32}
